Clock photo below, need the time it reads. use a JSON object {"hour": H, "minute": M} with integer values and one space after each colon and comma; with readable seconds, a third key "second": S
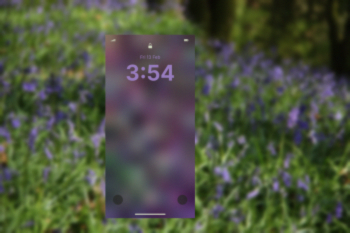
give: {"hour": 3, "minute": 54}
